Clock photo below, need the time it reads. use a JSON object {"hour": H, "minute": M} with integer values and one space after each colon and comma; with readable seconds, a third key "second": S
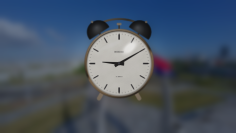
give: {"hour": 9, "minute": 10}
